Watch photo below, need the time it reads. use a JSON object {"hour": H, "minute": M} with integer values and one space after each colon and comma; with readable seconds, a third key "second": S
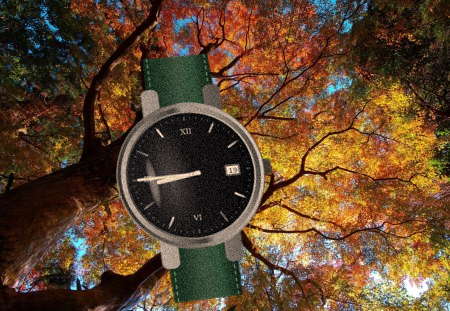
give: {"hour": 8, "minute": 45}
